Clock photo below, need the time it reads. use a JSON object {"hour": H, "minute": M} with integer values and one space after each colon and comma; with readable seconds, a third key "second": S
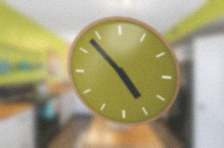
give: {"hour": 4, "minute": 53}
